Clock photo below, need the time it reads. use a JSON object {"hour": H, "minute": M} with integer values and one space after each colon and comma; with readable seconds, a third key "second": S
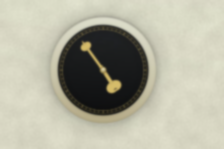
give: {"hour": 4, "minute": 54}
